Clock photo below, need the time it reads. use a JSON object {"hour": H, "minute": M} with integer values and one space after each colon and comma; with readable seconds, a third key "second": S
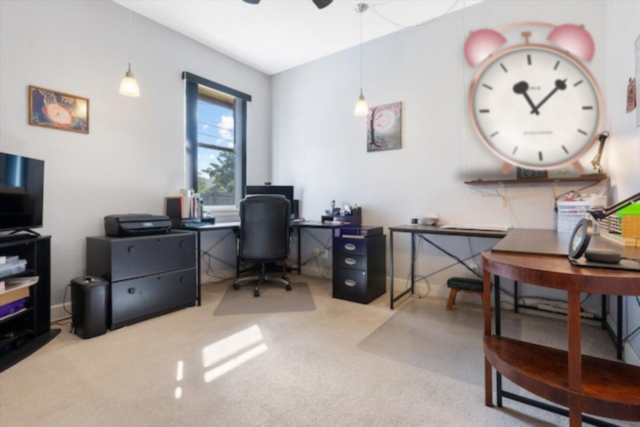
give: {"hour": 11, "minute": 8}
